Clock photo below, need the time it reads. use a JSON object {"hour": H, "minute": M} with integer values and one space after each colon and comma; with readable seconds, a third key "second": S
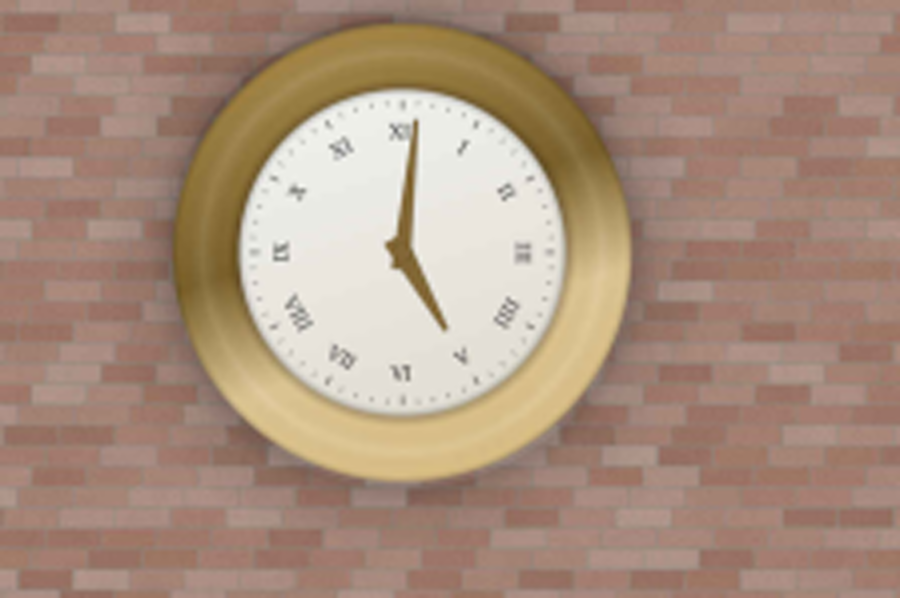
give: {"hour": 5, "minute": 1}
